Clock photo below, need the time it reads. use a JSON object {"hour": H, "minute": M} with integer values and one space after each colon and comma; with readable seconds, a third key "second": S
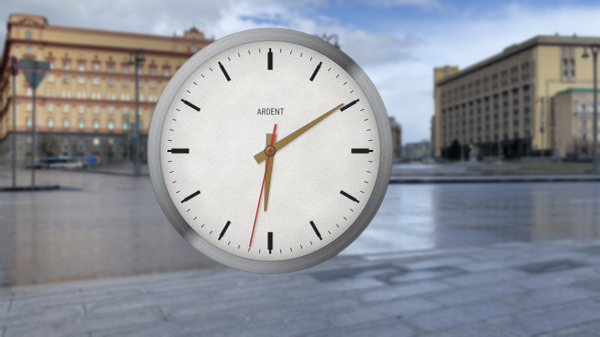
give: {"hour": 6, "minute": 9, "second": 32}
